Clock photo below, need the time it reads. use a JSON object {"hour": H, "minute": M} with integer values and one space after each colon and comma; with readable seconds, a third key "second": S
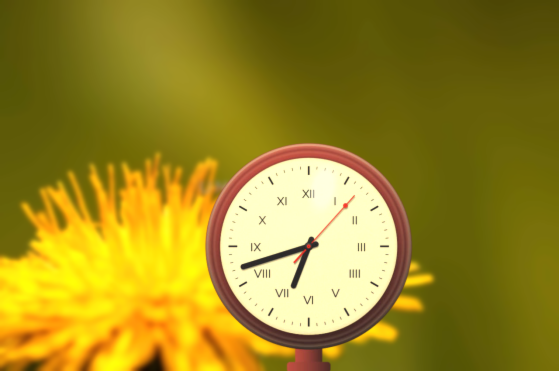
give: {"hour": 6, "minute": 42, "second": 7}
